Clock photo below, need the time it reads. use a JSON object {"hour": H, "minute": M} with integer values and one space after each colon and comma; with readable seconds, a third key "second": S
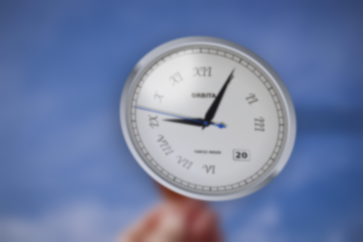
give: {"hour": 9, "minute": 4, "second": 47}
